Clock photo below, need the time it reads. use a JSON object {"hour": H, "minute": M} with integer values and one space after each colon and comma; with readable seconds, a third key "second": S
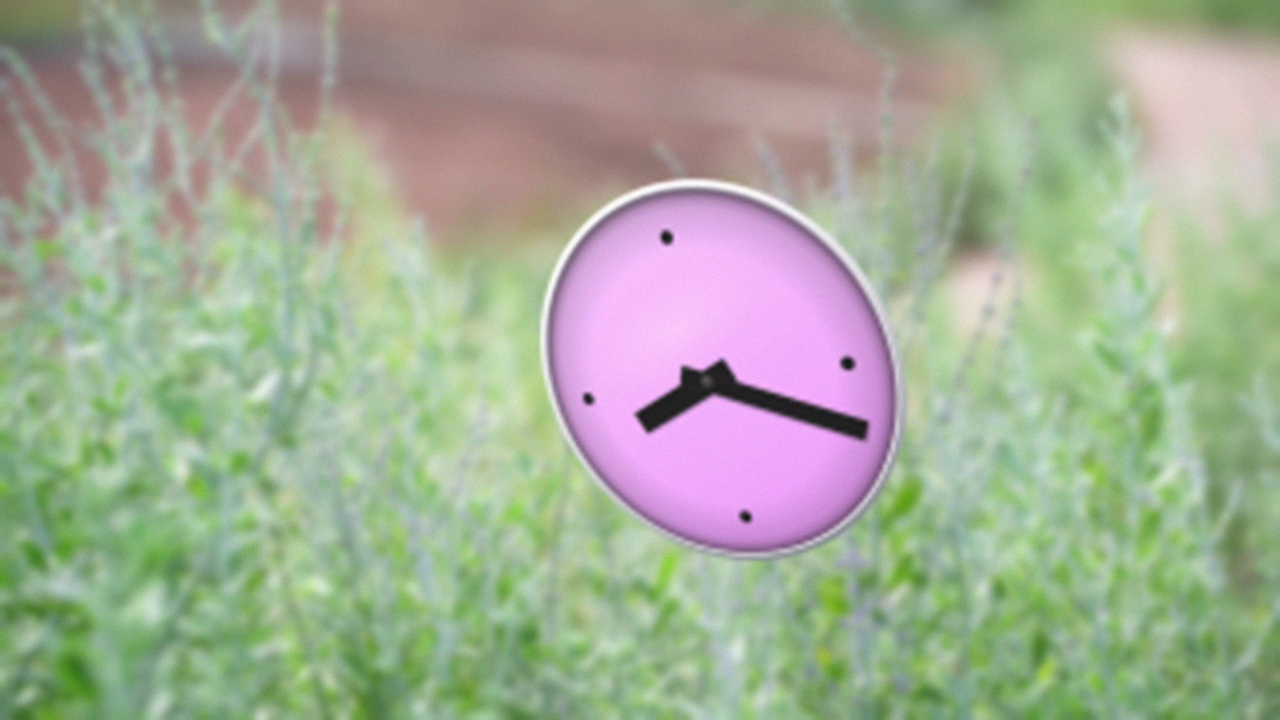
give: {"hour": 8, "minute": 19}
